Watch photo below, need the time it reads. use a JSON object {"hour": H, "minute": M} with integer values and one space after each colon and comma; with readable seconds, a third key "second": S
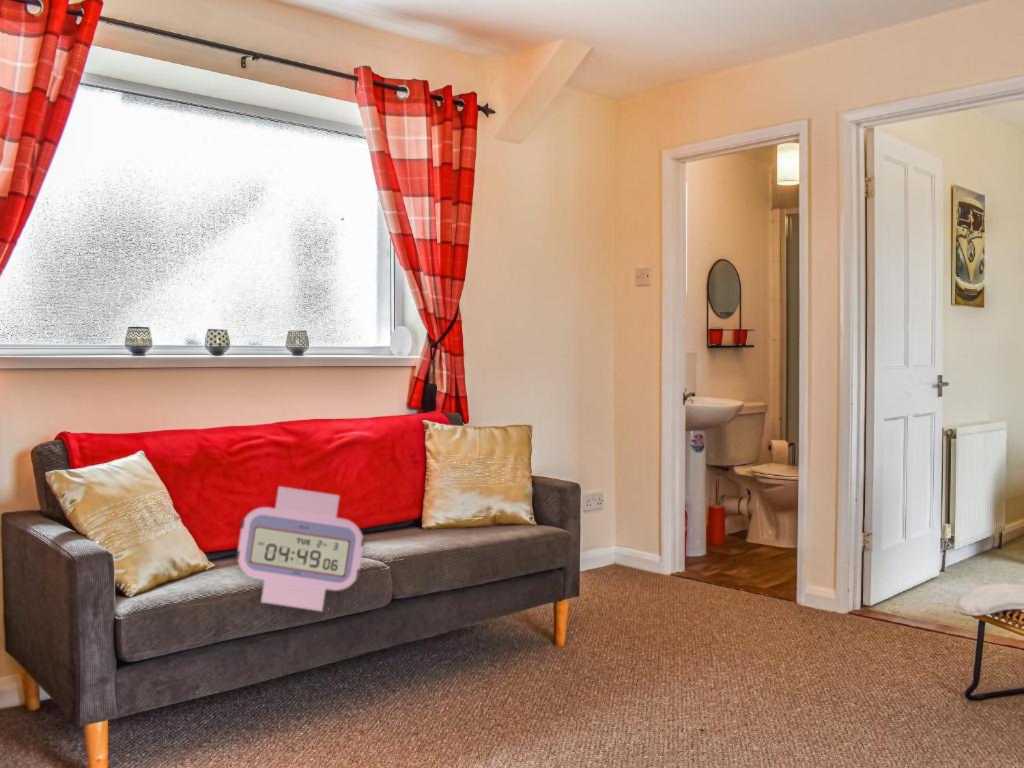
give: {"hour": 4, "minute": 49, "second": 6}
